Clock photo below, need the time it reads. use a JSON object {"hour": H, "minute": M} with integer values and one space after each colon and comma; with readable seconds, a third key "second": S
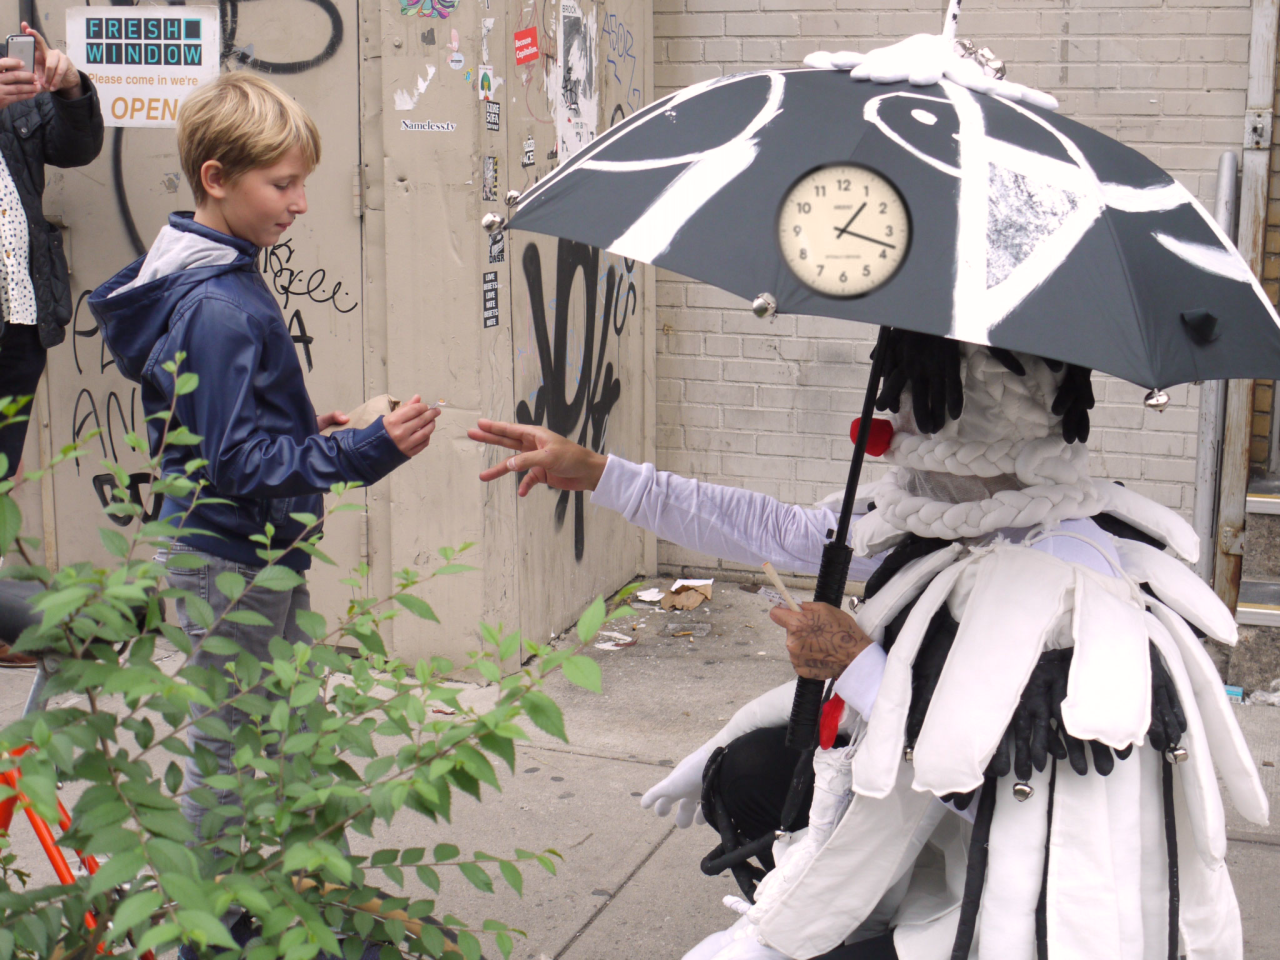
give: {"hour": 1, "minute": 18}
